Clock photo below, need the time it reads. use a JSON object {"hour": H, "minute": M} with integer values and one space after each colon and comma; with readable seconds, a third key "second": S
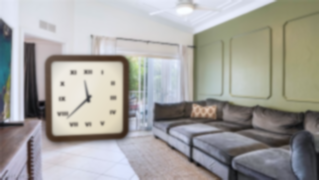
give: {"hour": 11, "minute": 38}
